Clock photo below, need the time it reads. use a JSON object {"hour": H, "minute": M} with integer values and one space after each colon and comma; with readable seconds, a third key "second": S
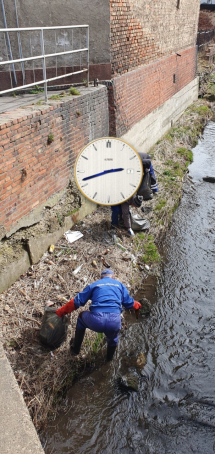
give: {"hour": 2, "minute": 42}
